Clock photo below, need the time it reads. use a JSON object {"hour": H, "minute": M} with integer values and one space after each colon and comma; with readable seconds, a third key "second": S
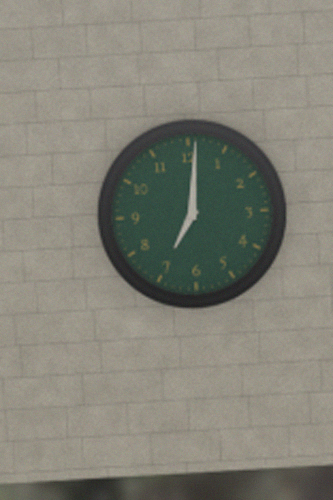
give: {"hour": 7, "minute": 1}
